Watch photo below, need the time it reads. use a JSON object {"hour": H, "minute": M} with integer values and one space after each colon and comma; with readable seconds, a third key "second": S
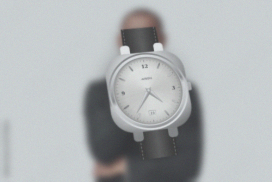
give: {"hour": 4, "minute": 36}
